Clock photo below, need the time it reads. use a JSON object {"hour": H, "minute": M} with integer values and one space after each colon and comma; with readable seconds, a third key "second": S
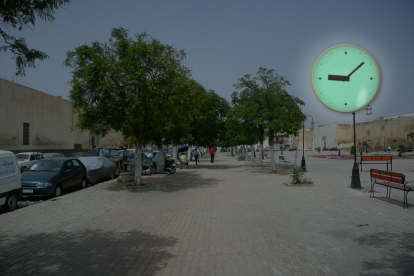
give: {"hour": 9, "minute": 8}
